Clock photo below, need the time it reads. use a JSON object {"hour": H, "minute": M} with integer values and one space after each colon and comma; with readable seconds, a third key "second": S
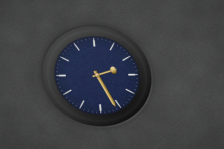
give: {"hour": 2, "minute": 26}
